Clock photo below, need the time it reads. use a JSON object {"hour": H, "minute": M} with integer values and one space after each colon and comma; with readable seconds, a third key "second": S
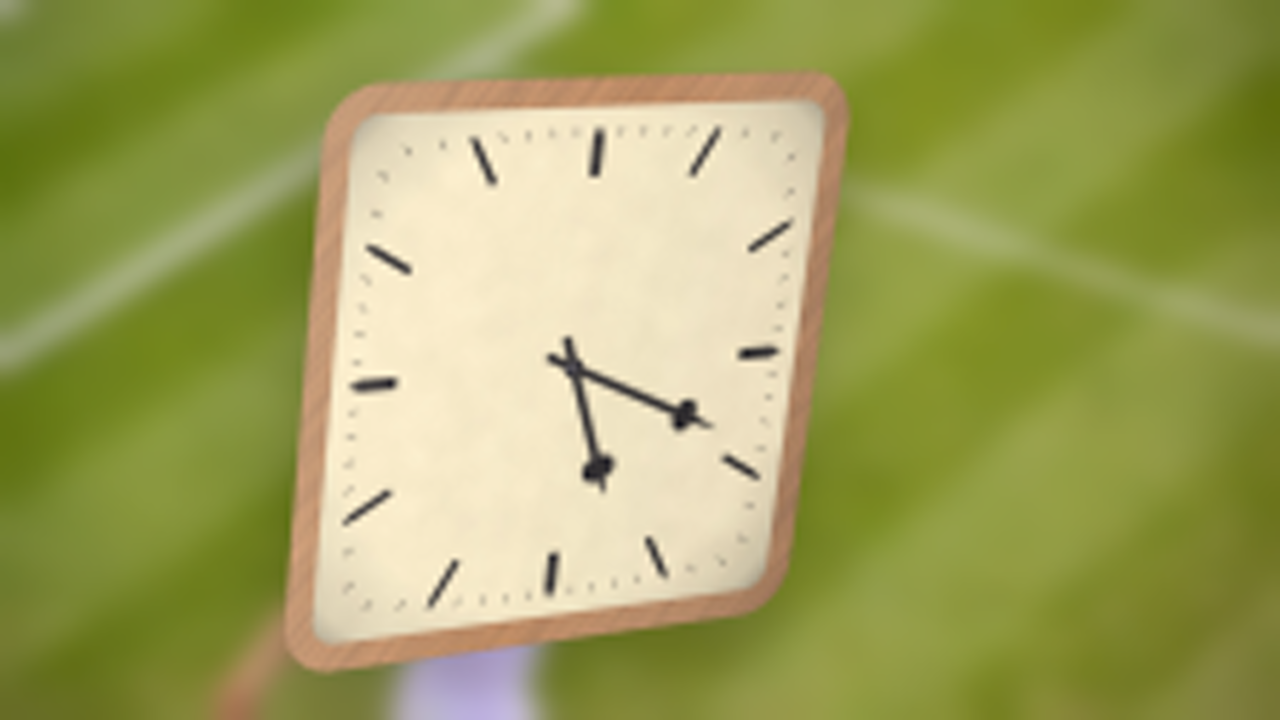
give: {"hour": 5, "minute": 19}
